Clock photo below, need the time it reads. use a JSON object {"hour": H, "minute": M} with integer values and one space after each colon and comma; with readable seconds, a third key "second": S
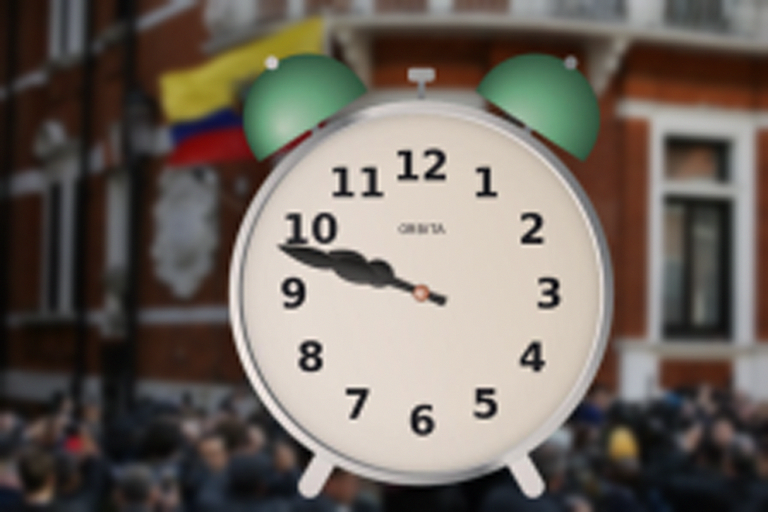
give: {"hour": 9, "minute": 48}
